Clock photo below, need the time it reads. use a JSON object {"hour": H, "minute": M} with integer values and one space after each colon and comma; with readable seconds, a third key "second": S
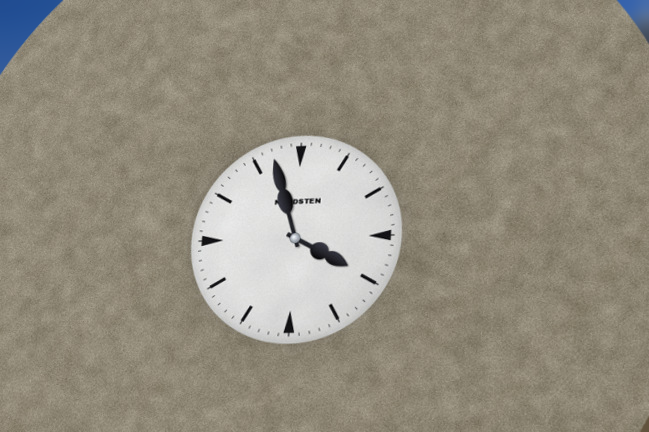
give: {"hour": 3, "minute": 57}
